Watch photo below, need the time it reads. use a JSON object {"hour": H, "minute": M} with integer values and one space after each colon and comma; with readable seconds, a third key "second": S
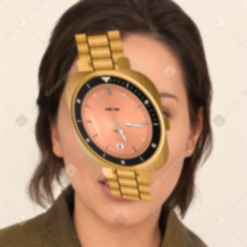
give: {"hour": 5, "minute": 16}
